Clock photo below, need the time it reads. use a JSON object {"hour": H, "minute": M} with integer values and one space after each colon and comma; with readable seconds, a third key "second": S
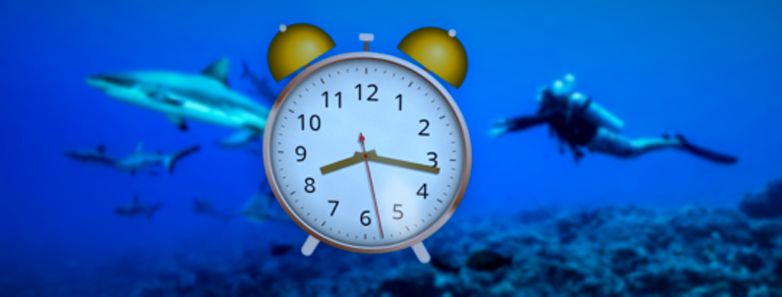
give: {"hour": 8, "minute": 16, "second": 28}
